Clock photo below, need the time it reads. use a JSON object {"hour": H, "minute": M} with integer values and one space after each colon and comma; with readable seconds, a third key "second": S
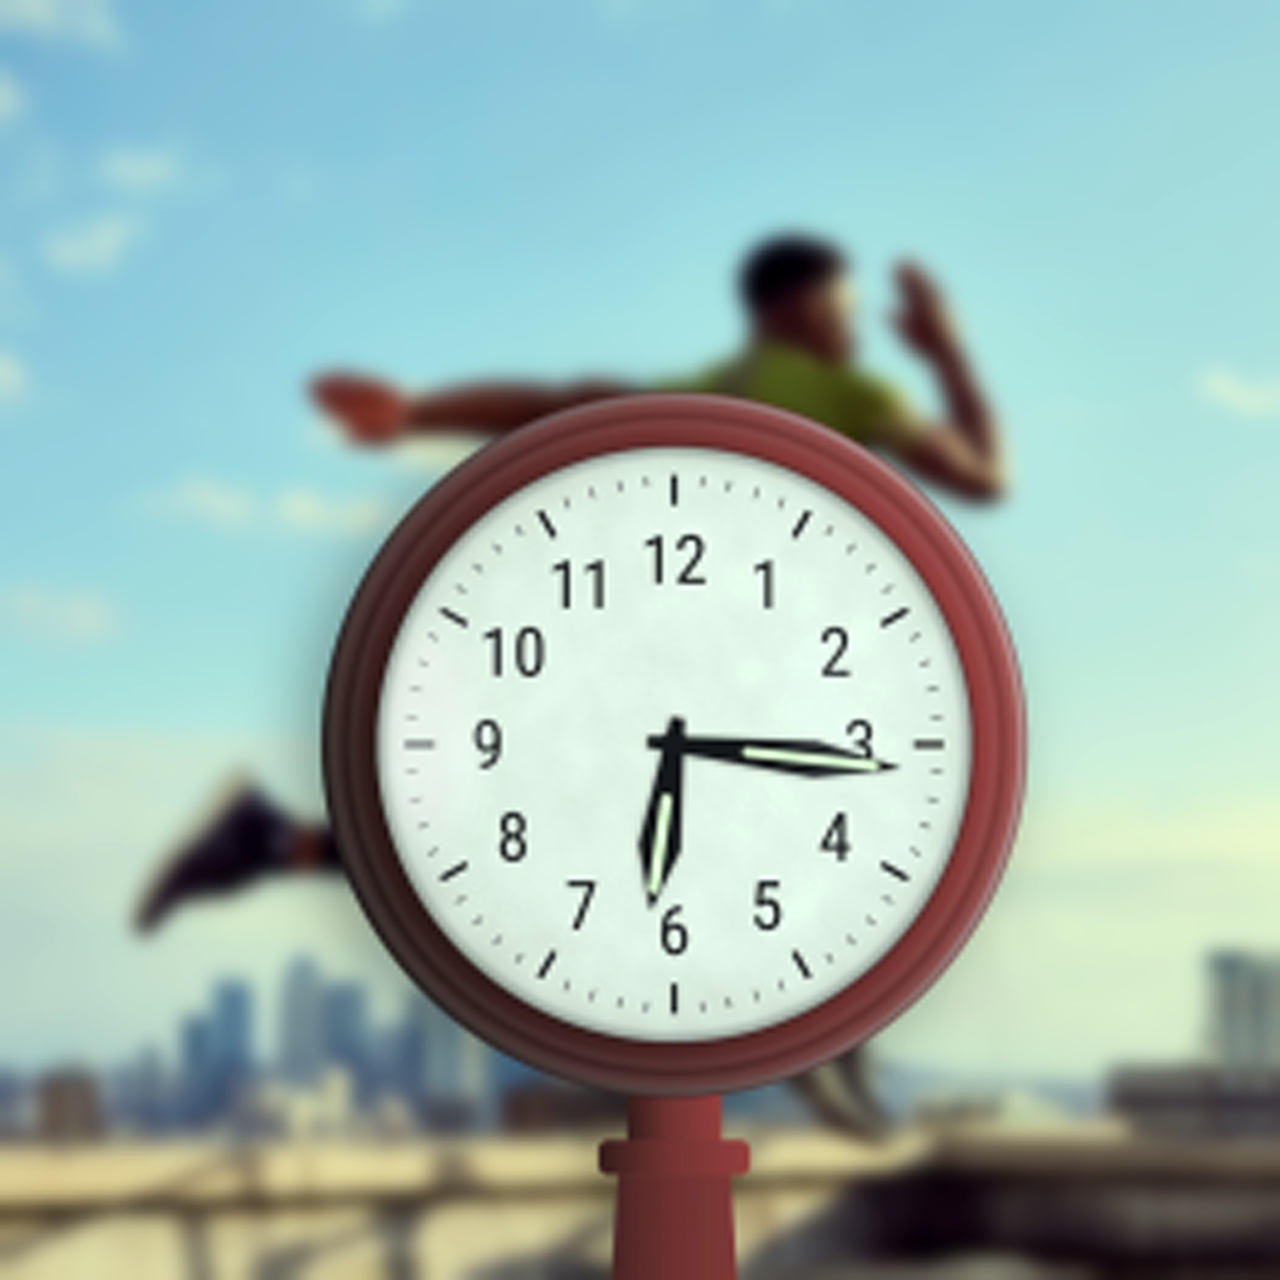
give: {"hour": 6, "minute": 16}
